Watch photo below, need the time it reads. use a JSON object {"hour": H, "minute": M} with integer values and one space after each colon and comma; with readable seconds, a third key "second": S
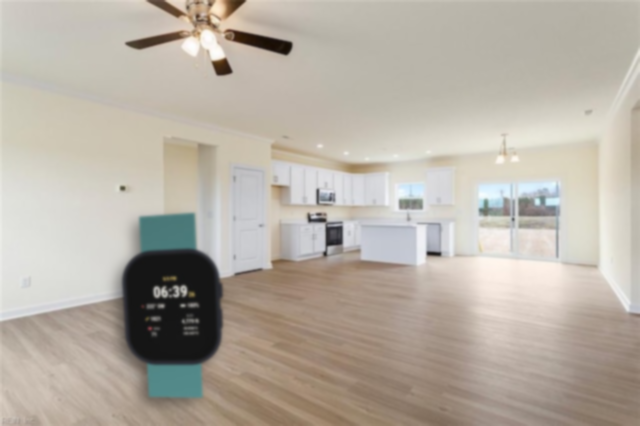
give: {"hour": 6, "minute": 39}
